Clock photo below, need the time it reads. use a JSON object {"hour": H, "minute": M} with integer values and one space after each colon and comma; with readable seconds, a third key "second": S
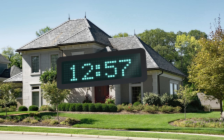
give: {"hour": 12, "minute": 57}
